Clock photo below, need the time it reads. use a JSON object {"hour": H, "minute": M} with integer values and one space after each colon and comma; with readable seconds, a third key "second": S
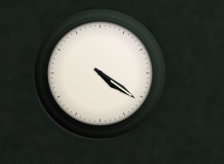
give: {"hour": 4, "minute": 21}
